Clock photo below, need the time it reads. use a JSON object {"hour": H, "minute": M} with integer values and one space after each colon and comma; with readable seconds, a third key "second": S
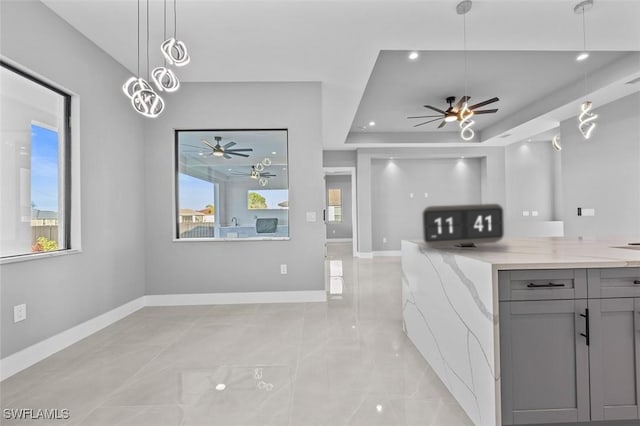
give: {"hour": 11, "minute": 41}
